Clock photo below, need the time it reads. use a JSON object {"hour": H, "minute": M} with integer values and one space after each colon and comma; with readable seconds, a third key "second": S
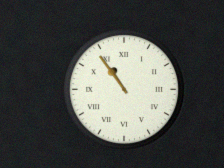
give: {"hour": 10, "minute": 54}
